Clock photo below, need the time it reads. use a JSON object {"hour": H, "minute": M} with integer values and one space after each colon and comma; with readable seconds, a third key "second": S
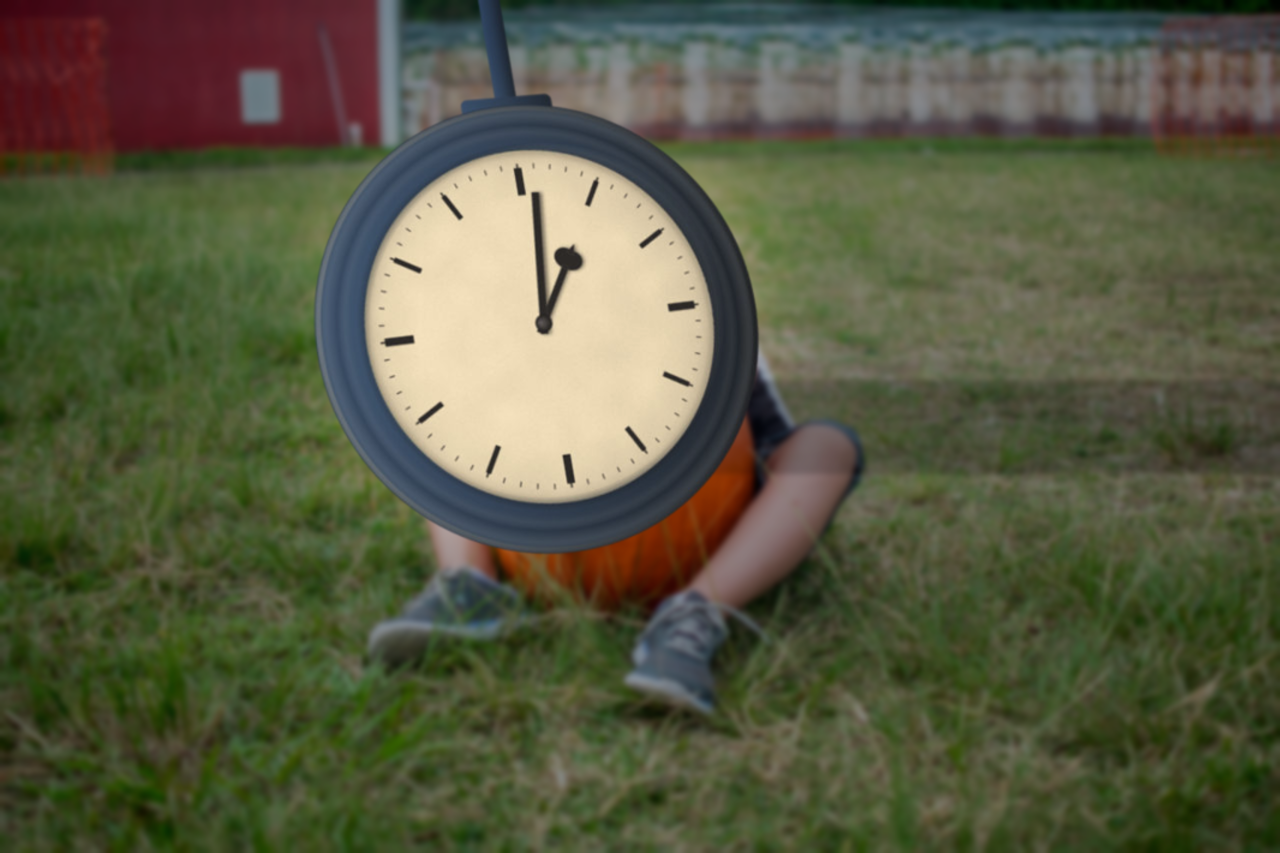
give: {"hour": 1, "minute": 1}
